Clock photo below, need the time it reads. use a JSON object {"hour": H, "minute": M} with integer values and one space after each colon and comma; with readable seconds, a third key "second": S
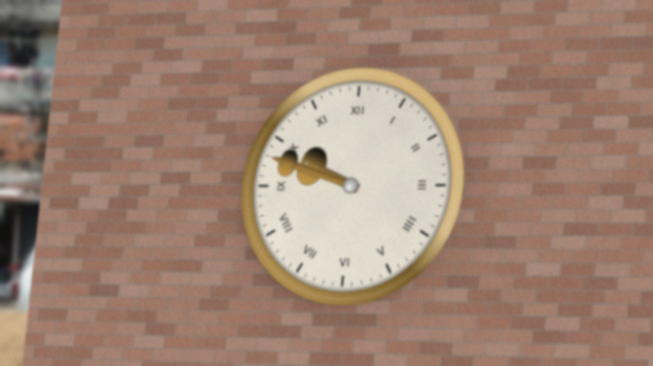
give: {"hour": 9, "minute": 48}
